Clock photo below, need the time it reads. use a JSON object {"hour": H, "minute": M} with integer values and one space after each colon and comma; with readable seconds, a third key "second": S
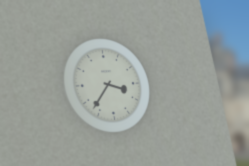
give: {"hour": 3, "minute": 37}
